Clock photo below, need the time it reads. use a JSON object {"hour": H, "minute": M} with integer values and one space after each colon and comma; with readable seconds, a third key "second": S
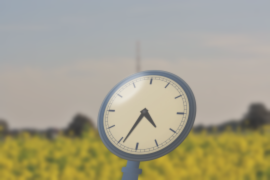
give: {"hour": 4, "minute": 34}
